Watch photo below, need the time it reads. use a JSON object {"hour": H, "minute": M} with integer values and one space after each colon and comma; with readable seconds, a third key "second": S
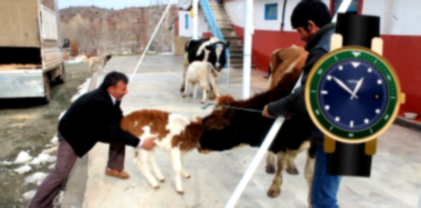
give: {"hour": 12, "minute": 51}
